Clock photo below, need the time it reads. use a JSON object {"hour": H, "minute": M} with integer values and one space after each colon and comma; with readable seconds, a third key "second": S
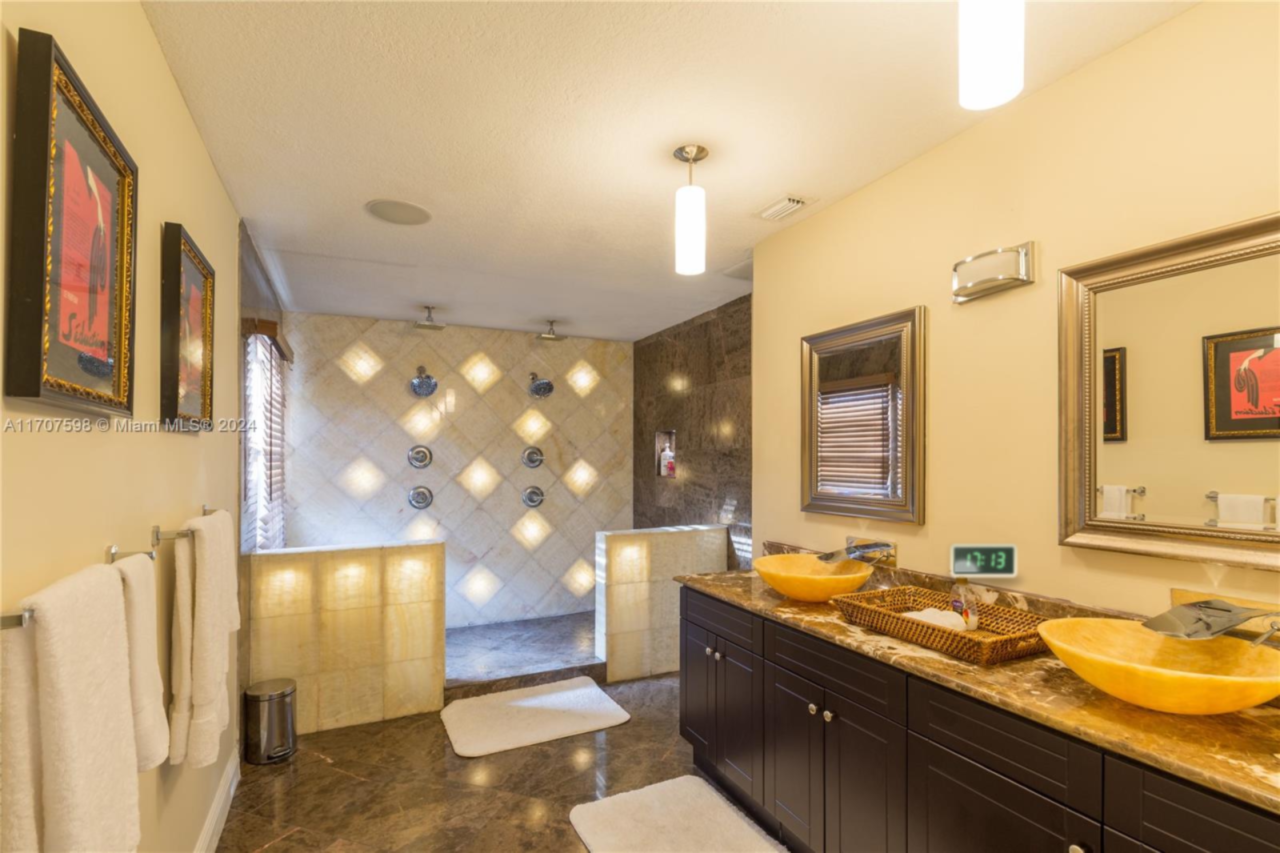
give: {"hour": 17, "minute": 13}
